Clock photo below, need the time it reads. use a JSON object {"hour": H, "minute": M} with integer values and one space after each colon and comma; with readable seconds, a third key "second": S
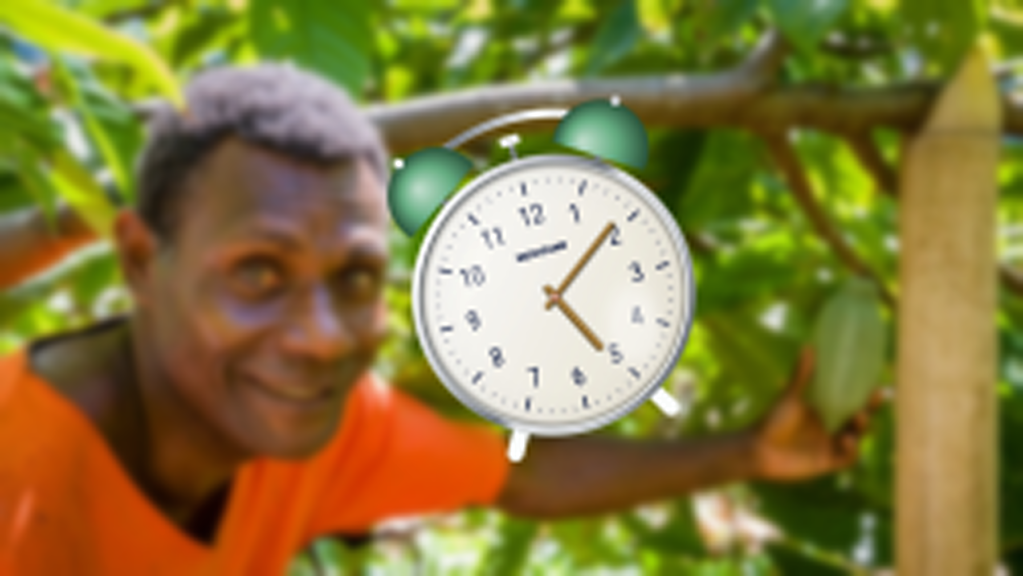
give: {"hour": 5, "minute": 9}
